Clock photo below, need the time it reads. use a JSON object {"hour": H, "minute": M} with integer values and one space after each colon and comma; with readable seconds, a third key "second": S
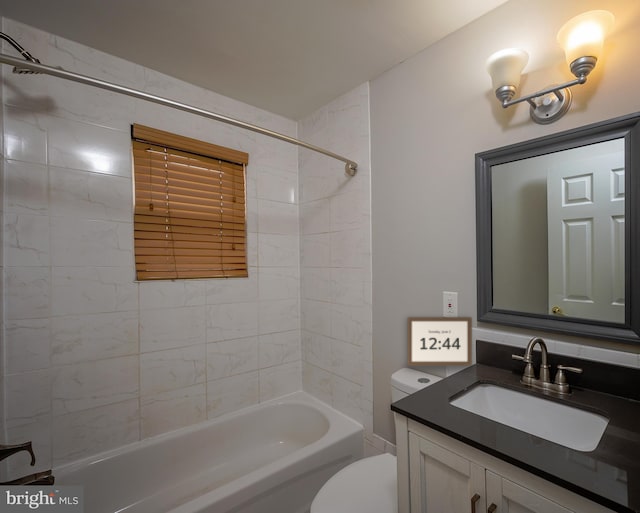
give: {"hour": 12, "minute": 44}
